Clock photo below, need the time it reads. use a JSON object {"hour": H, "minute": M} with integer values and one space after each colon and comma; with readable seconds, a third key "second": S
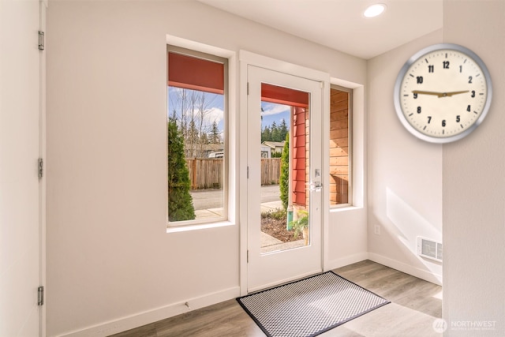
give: {"hour": 2, "minute": 46}
